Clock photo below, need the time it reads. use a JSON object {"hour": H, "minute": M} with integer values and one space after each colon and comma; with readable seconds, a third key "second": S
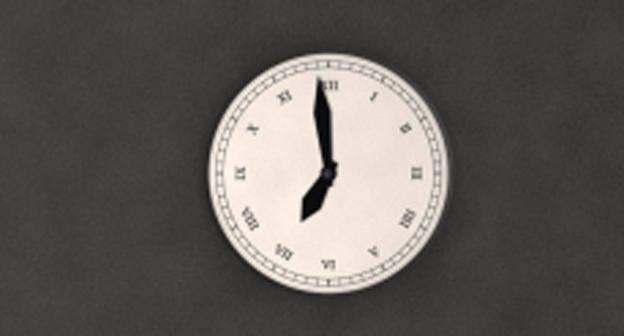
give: {"hour": 6, "minute": 59}
